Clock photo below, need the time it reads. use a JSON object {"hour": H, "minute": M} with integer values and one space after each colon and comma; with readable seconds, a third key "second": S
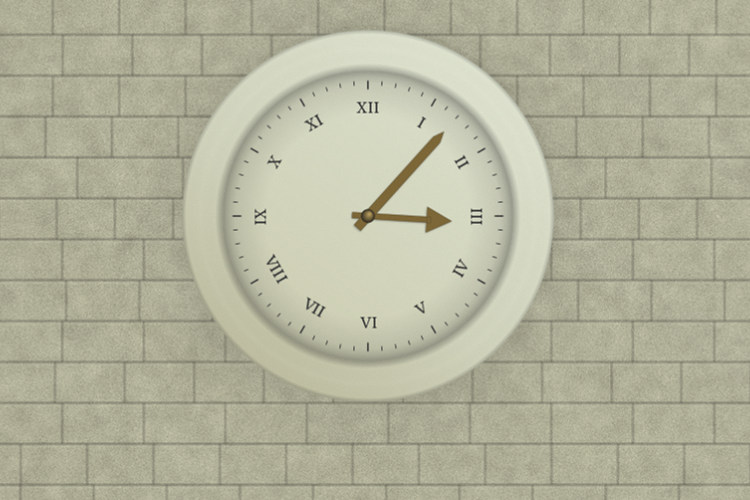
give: {"hour": 3, "minute": 7}
